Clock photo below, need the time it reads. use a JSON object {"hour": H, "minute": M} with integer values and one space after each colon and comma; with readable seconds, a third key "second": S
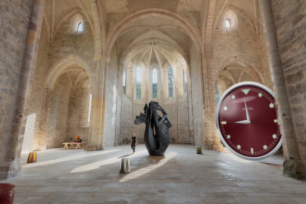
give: {"hour": 8, "minute": 59}
